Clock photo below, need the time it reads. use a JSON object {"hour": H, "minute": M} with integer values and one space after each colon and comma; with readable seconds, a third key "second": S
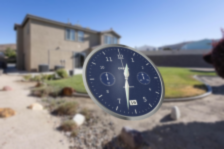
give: {"hour": 12, "minute": 32}
